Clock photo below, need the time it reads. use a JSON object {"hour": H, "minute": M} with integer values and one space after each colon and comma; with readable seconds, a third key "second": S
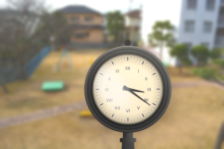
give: {"hour": 3, "minute": 21}
